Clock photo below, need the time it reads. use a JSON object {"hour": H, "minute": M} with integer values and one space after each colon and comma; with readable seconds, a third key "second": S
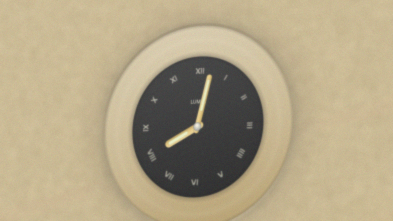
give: {"hour": 8, "minute": 2}
